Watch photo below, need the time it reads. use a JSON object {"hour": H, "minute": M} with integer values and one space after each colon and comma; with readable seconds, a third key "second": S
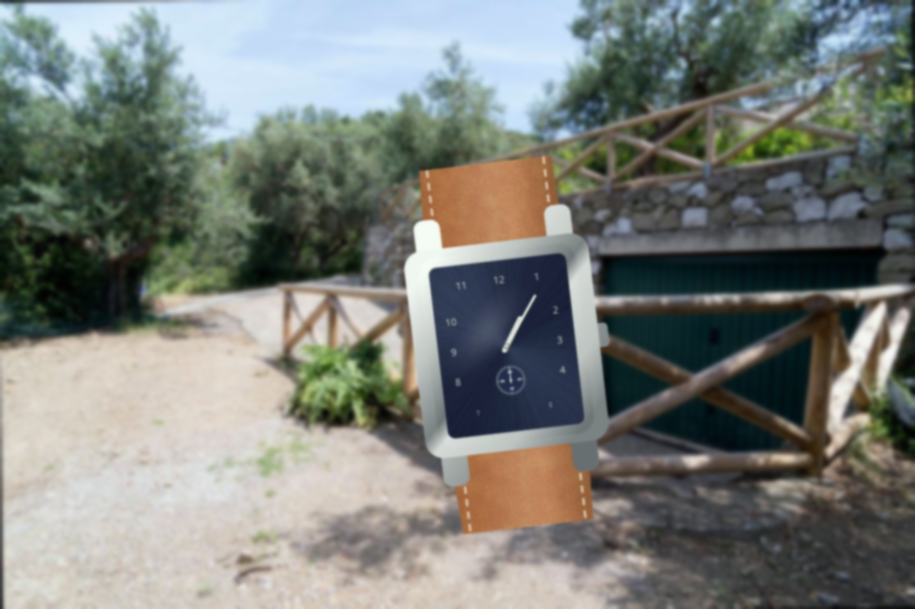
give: {"hour": 1, "minute": 6}
